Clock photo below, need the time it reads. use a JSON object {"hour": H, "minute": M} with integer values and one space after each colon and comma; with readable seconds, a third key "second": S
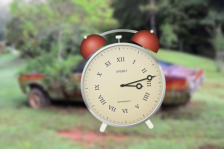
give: {"hour": 3, "minute": 13}
